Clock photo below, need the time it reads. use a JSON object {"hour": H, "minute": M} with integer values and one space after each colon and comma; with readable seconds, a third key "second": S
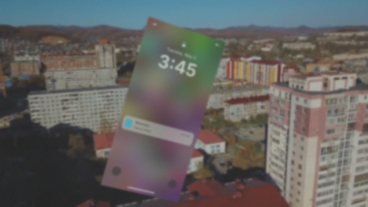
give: {"hour": 3, "minute": 45}
